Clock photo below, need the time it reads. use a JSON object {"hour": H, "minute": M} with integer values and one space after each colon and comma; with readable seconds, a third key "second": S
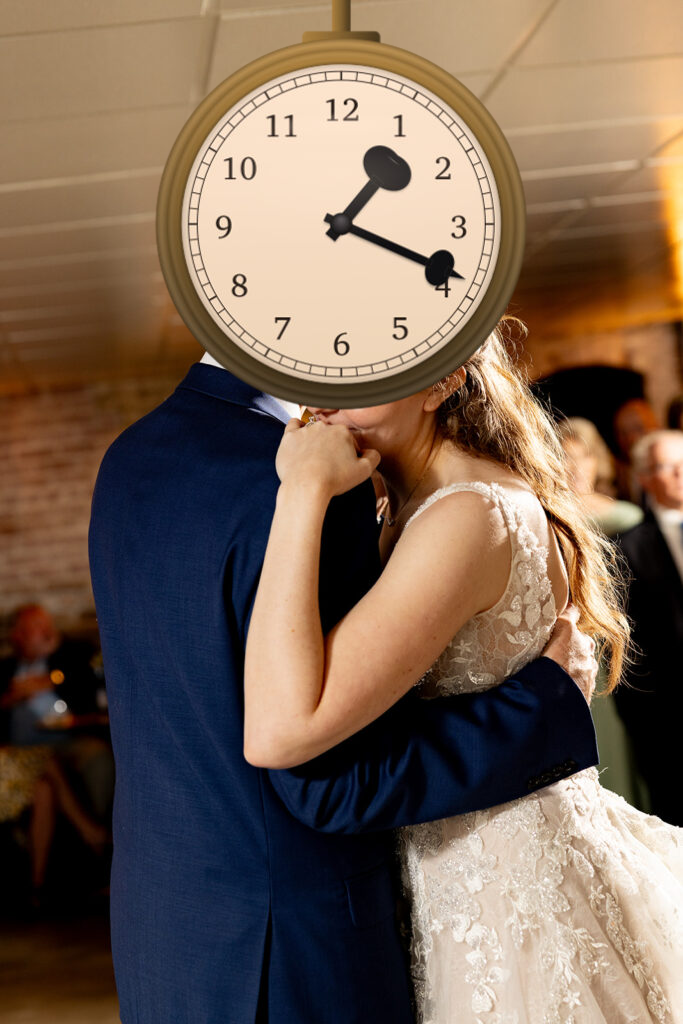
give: {"hour": 1, "minute": 19}
